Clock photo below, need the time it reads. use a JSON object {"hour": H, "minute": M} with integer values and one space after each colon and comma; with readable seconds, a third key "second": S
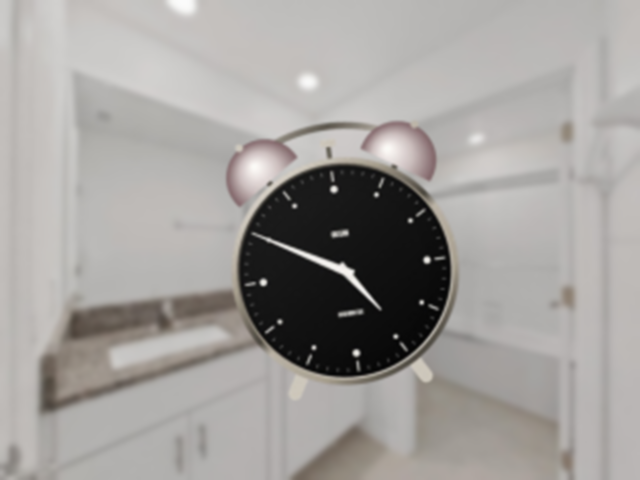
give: {"hour": 4, "minute": 50}
